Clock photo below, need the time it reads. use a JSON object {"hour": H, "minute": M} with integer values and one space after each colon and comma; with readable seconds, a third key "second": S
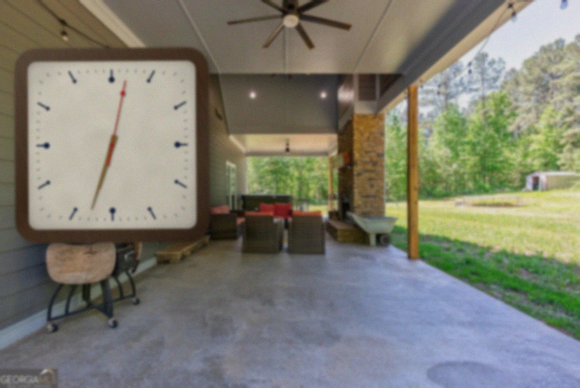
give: {"hour": 6, "minute": 33, "second": 2}
